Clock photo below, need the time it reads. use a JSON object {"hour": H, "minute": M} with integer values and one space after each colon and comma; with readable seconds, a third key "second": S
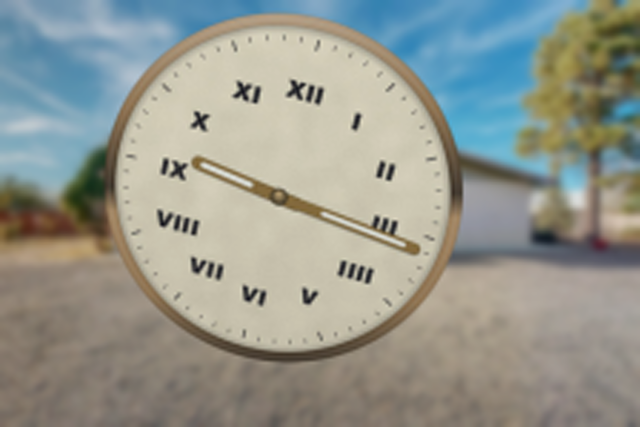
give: {"hour": 9, "minute": 16}
